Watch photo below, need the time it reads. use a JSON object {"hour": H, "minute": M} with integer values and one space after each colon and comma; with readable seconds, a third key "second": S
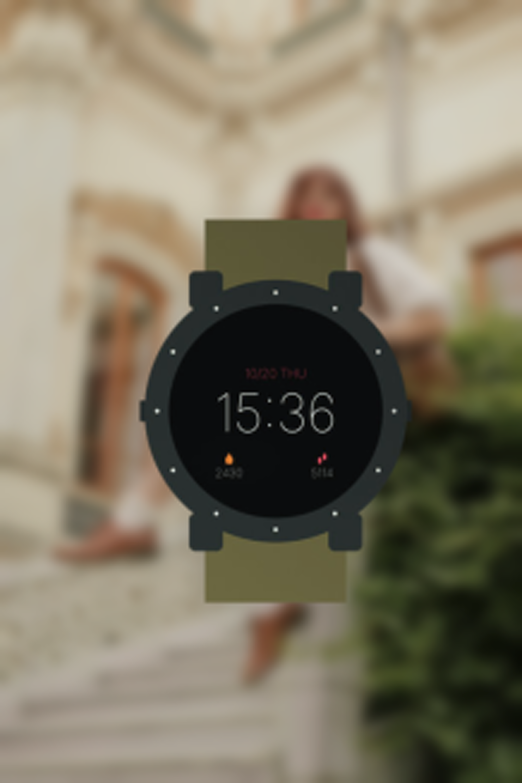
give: {"hour": 15, "minute": 36}
